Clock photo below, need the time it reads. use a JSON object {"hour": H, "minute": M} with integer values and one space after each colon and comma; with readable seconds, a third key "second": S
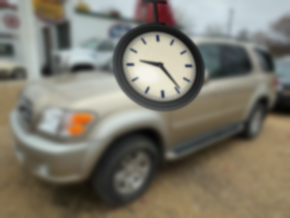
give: {"hour": 9, "minute": 24}
